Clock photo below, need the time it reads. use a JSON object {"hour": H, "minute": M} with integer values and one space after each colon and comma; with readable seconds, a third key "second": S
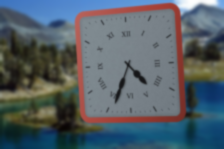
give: {"hour": 4, "minute": 34}
